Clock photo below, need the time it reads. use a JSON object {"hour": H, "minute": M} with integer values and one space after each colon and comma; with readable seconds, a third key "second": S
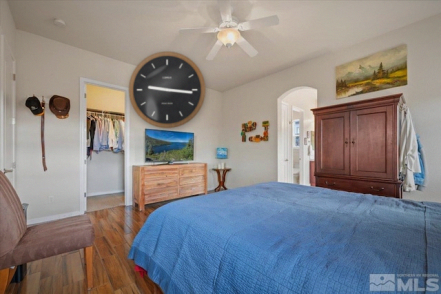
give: {"hour": 9, "minute": 16}
